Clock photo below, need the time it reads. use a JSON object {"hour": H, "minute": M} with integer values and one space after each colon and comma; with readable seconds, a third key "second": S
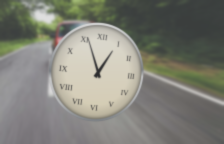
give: {"hour": 12, "minute": 56}
